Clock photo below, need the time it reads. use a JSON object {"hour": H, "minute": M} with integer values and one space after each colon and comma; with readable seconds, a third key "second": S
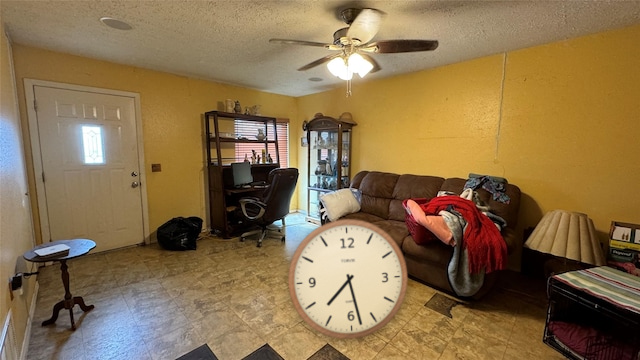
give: {"hour": 7, "minute": 28}
